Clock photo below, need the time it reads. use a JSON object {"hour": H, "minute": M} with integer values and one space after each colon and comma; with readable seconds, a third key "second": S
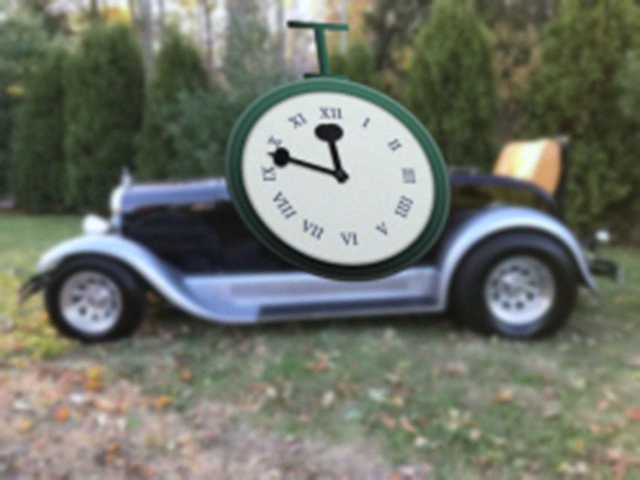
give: {"hour": 11, "minute": 48}
